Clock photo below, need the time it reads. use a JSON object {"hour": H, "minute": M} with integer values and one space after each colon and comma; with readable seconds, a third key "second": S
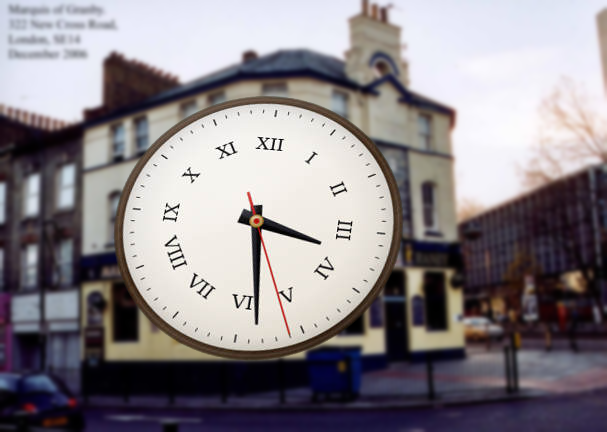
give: {"hour": 3, "minute": 28, "second": 26}
